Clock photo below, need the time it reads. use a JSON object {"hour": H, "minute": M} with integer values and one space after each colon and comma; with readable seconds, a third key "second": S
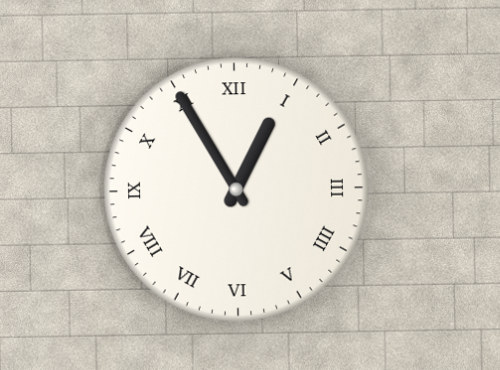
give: {"hour": 12, "minute": 55}
